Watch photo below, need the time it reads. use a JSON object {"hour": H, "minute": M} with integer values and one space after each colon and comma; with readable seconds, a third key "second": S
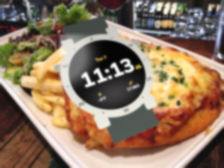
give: {"hour": 11, "minute": 13}
